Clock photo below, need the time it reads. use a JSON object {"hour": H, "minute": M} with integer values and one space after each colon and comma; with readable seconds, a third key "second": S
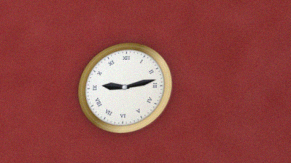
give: {"hour": 9, "minute": 13}
